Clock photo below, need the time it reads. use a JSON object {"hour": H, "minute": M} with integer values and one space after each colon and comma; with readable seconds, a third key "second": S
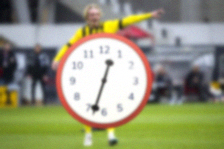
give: {"hour": 12, "minute": 33}
